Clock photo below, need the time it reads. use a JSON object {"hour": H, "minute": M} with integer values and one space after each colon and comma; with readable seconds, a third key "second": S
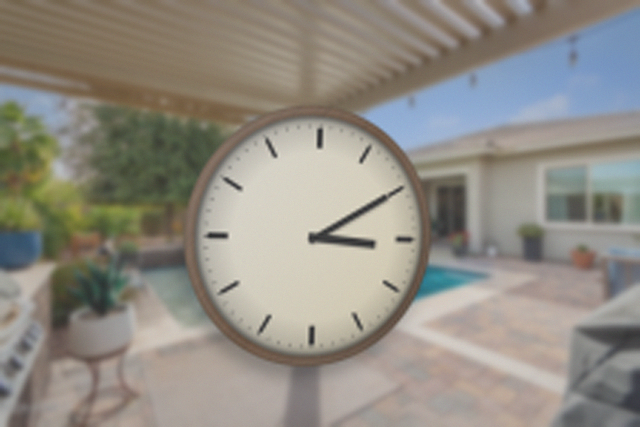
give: {"hour": 3, "minute": 10}
